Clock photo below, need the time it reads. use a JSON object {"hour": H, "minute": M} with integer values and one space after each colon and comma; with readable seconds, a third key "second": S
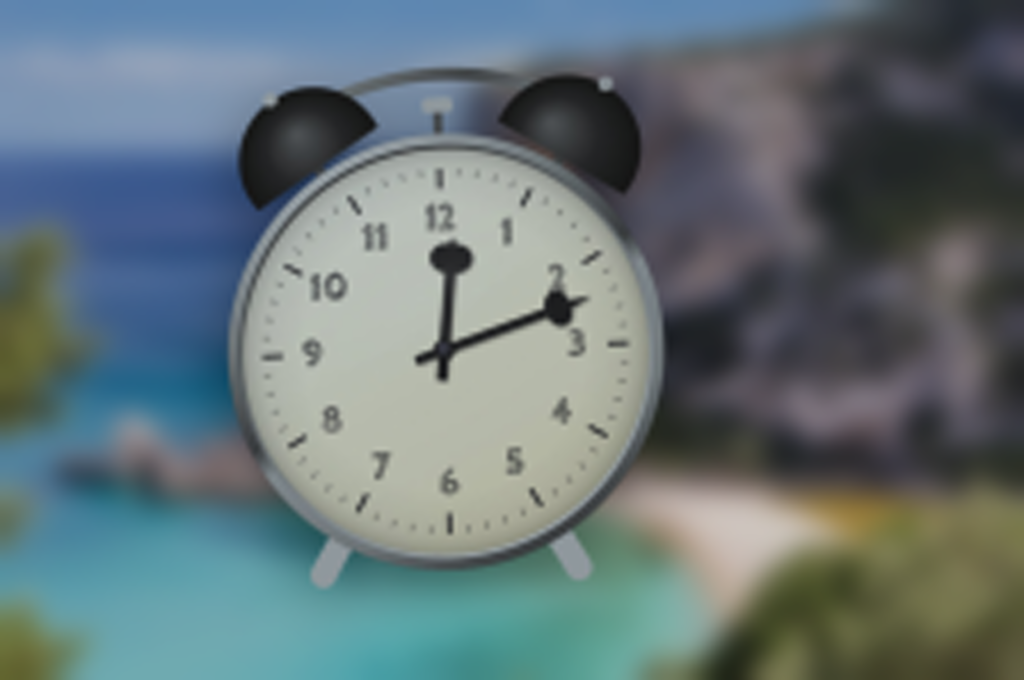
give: {"hour": 12, "minute": 12}
